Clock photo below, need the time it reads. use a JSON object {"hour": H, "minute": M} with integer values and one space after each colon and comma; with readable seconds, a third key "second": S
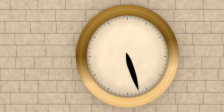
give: {"hour": 5, "minute": 27}
